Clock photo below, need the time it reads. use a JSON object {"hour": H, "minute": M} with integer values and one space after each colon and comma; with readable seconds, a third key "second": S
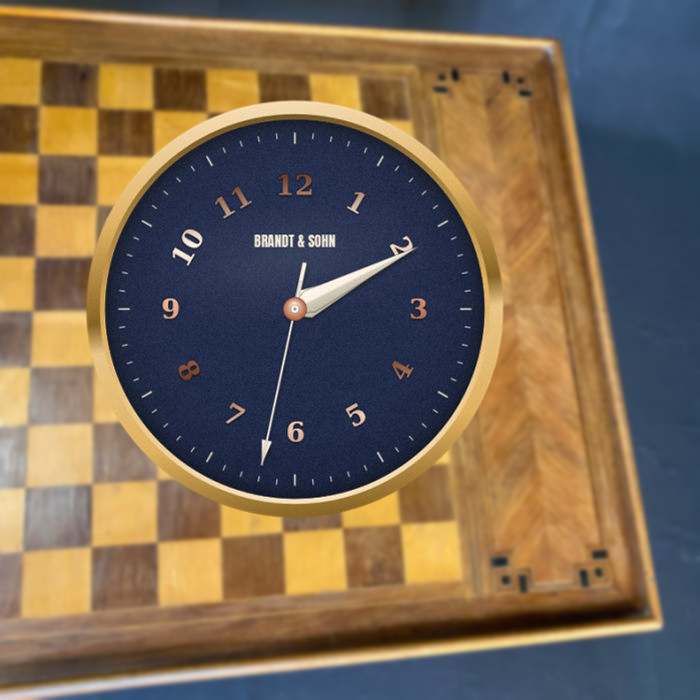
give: {"hour": 2, "minute": 10, "second": 32}
